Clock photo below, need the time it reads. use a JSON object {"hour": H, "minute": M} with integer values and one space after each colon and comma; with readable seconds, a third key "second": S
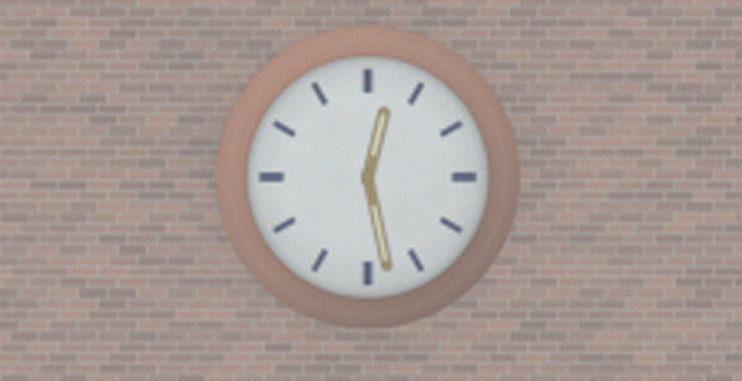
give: {"hour": 12, "minute": 28}
